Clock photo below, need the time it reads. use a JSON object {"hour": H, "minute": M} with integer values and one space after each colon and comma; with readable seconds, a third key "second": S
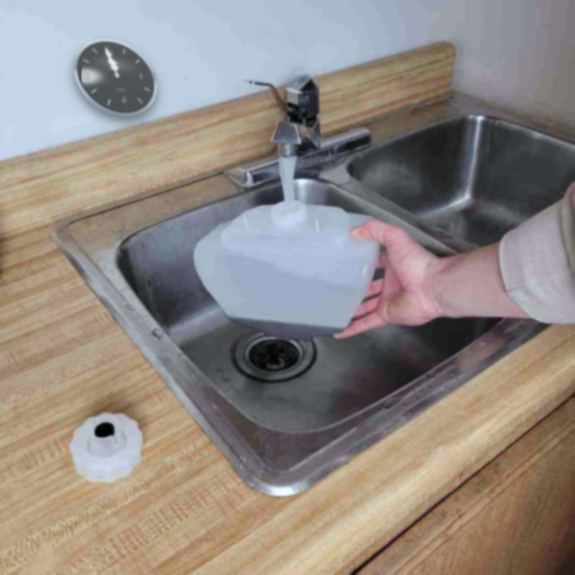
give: {"hour": 11, "minute": 59}
